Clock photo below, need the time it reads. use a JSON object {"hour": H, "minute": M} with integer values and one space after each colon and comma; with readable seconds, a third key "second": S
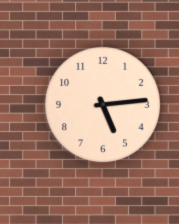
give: {"hour": 5, "minute": 14}
